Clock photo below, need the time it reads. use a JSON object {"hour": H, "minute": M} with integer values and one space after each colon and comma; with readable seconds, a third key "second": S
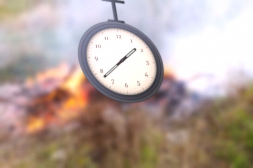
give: {"hour": 1, "minute": 38}
